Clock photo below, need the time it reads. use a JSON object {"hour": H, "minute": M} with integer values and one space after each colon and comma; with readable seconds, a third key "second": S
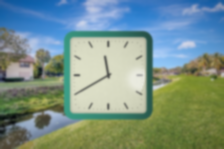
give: {"hour": 11, "minute": 40}
